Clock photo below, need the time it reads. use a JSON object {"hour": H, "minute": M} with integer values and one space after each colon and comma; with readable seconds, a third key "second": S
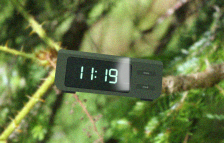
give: {"hour": 11, "minute": 19}
